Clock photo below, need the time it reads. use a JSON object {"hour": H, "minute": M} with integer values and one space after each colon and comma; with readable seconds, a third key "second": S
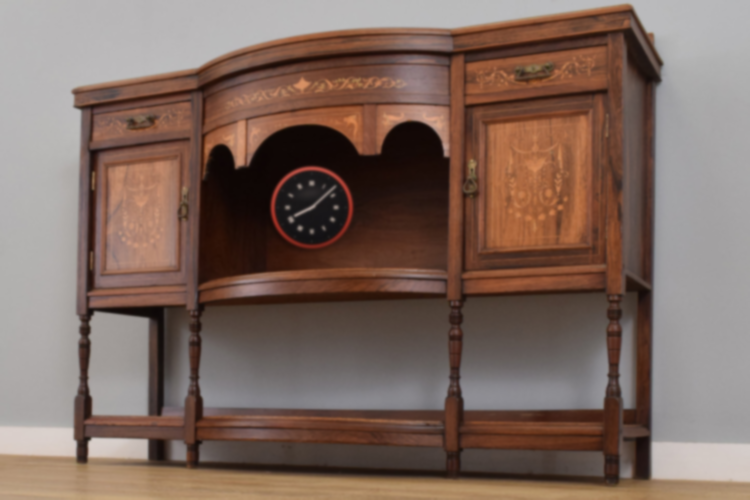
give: {"hour": 8, "minute": 8}
